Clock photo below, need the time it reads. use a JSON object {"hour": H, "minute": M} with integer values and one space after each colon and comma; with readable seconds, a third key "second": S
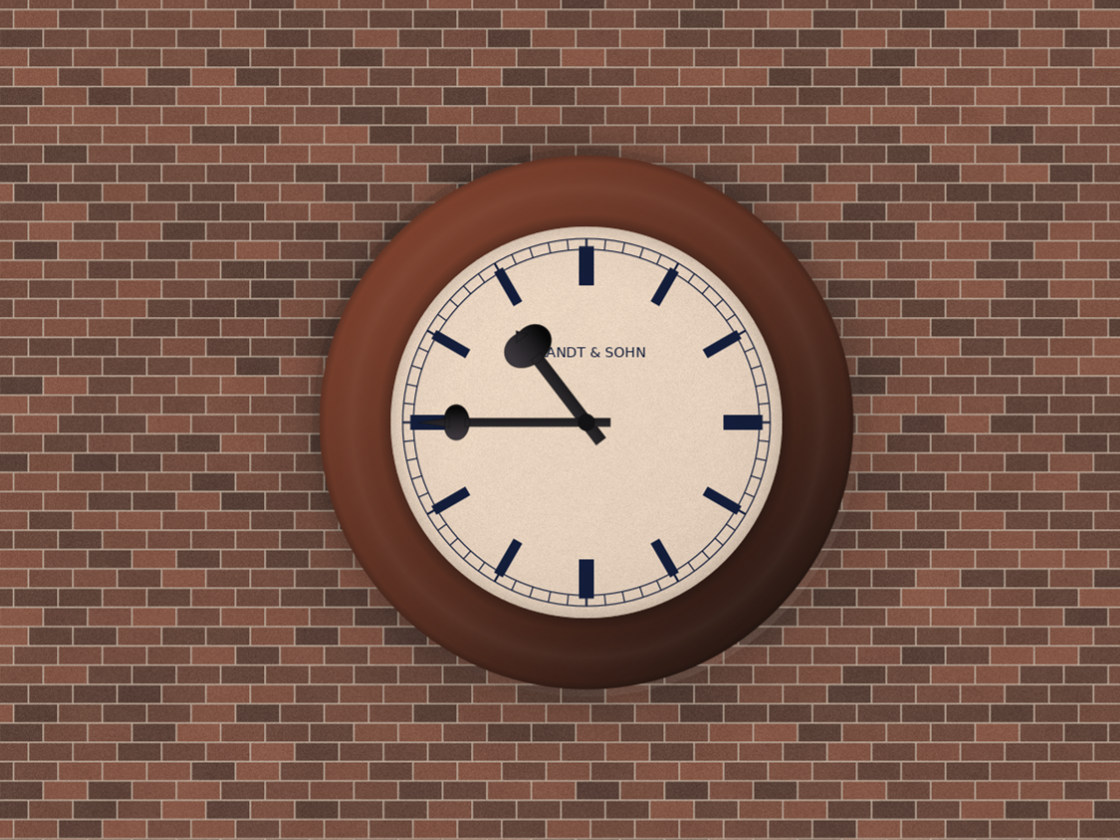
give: {"hour": 10, "minute": 45}
